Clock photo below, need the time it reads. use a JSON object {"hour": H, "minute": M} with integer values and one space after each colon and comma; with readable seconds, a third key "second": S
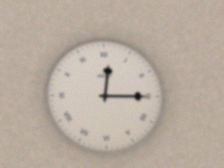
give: {"hour": 12, "minute": 15}
